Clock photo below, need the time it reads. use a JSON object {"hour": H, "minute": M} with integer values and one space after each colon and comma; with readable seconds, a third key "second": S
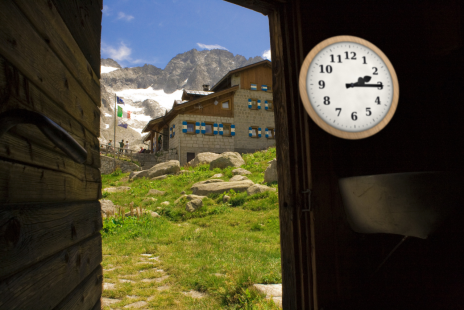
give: {"hour": 2, "minute": 15}
